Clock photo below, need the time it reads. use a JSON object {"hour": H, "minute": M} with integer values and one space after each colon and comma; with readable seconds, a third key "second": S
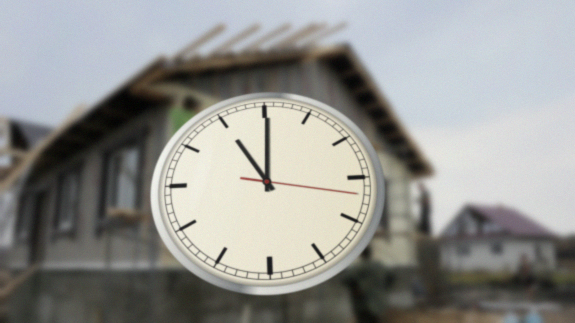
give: {"hour": 11, "minute": 0, "second": 17}
